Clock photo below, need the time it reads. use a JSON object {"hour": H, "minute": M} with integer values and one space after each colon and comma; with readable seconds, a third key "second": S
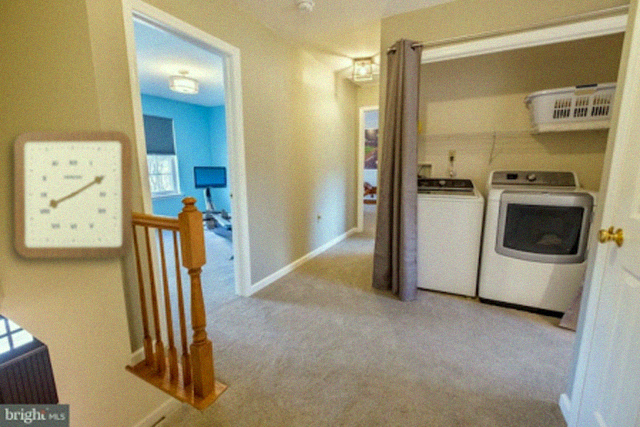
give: {"hour": 8, "minute": 10}
